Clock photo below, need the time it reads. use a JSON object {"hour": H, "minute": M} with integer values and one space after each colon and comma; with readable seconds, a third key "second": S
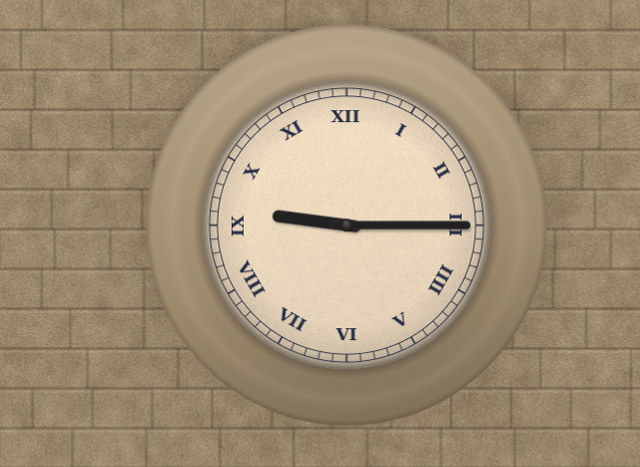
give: {"hour": 9, "minute": 15}
